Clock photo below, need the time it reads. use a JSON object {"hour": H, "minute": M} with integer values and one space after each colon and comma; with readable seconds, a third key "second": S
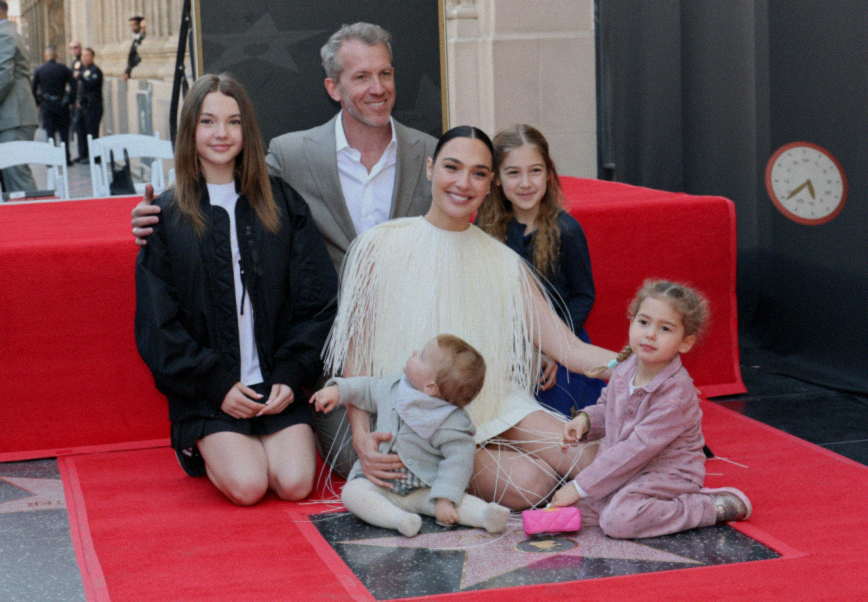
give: {"hour": 5, "minute": 39}
